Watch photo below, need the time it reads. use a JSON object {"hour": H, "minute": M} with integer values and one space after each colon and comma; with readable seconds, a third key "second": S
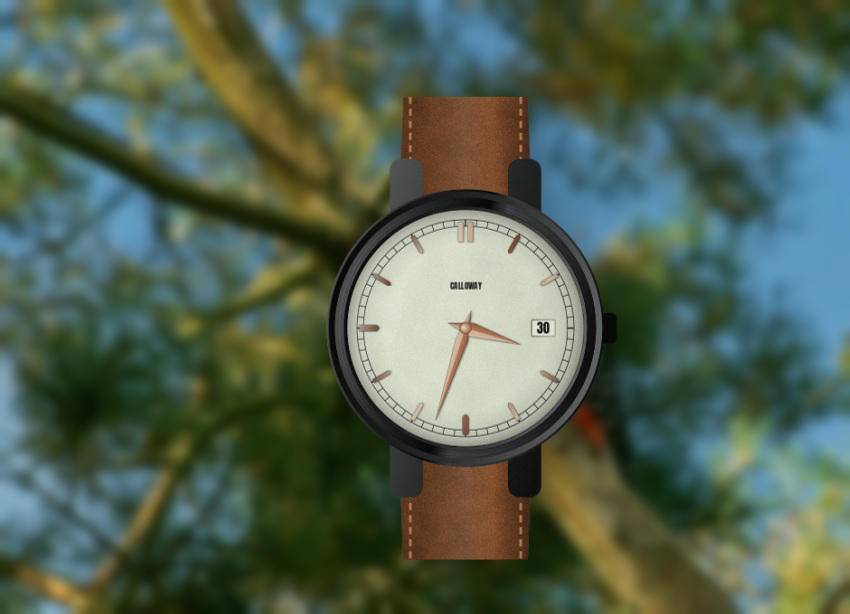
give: {"hour": 3, "minute": 33}
